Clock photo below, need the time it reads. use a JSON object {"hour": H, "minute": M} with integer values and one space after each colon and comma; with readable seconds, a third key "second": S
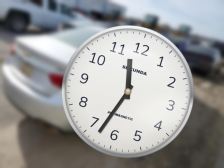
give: {"hour": 11, "minute": 33}
